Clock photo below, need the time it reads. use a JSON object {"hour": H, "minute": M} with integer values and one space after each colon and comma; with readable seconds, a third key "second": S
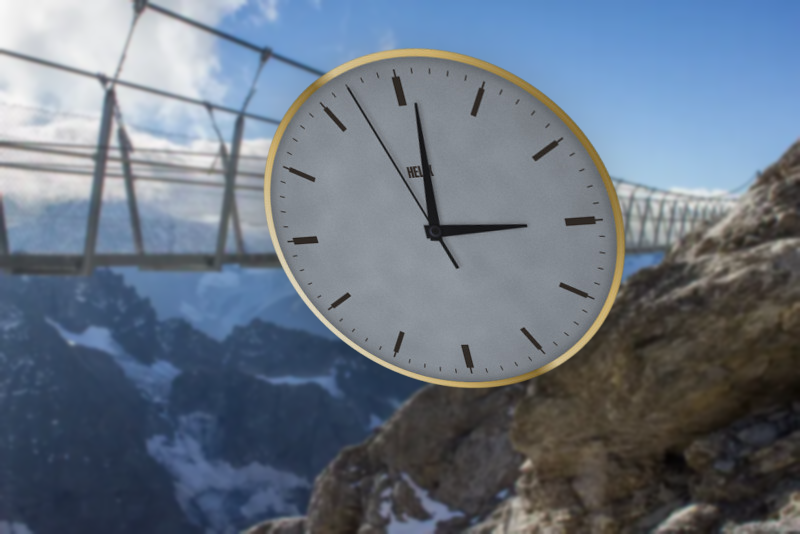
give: {"hour": 3, "minute": 0, "second": 57}
